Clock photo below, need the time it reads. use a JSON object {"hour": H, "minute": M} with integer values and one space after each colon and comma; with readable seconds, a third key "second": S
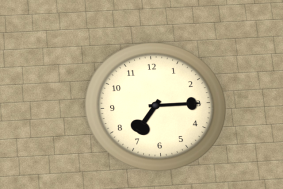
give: {"hour": 7, "minute": 15}
